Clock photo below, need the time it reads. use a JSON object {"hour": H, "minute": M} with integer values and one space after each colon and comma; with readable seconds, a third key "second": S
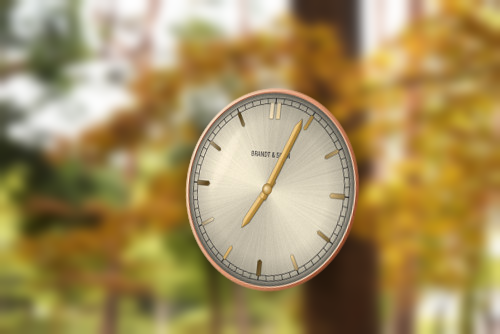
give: {"hour": 7, "minute": 4}
